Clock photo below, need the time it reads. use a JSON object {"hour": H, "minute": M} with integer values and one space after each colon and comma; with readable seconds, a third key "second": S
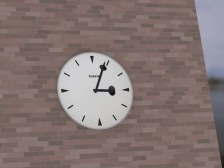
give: {"hour": 3, "minute": 4}
